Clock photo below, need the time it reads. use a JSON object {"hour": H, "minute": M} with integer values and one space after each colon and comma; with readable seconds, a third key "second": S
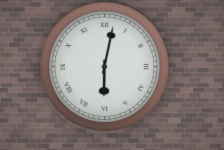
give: {"hour": 6, "minute": 2}
